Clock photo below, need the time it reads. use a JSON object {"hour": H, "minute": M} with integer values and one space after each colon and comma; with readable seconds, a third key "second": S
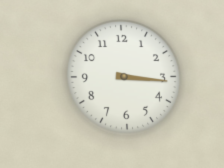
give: {"hour": 3, "minute": 16}
